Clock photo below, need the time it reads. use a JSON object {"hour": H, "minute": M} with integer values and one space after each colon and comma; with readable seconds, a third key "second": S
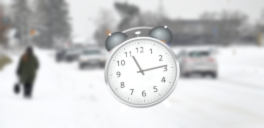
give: {"hour": 11, "minute": 14}
